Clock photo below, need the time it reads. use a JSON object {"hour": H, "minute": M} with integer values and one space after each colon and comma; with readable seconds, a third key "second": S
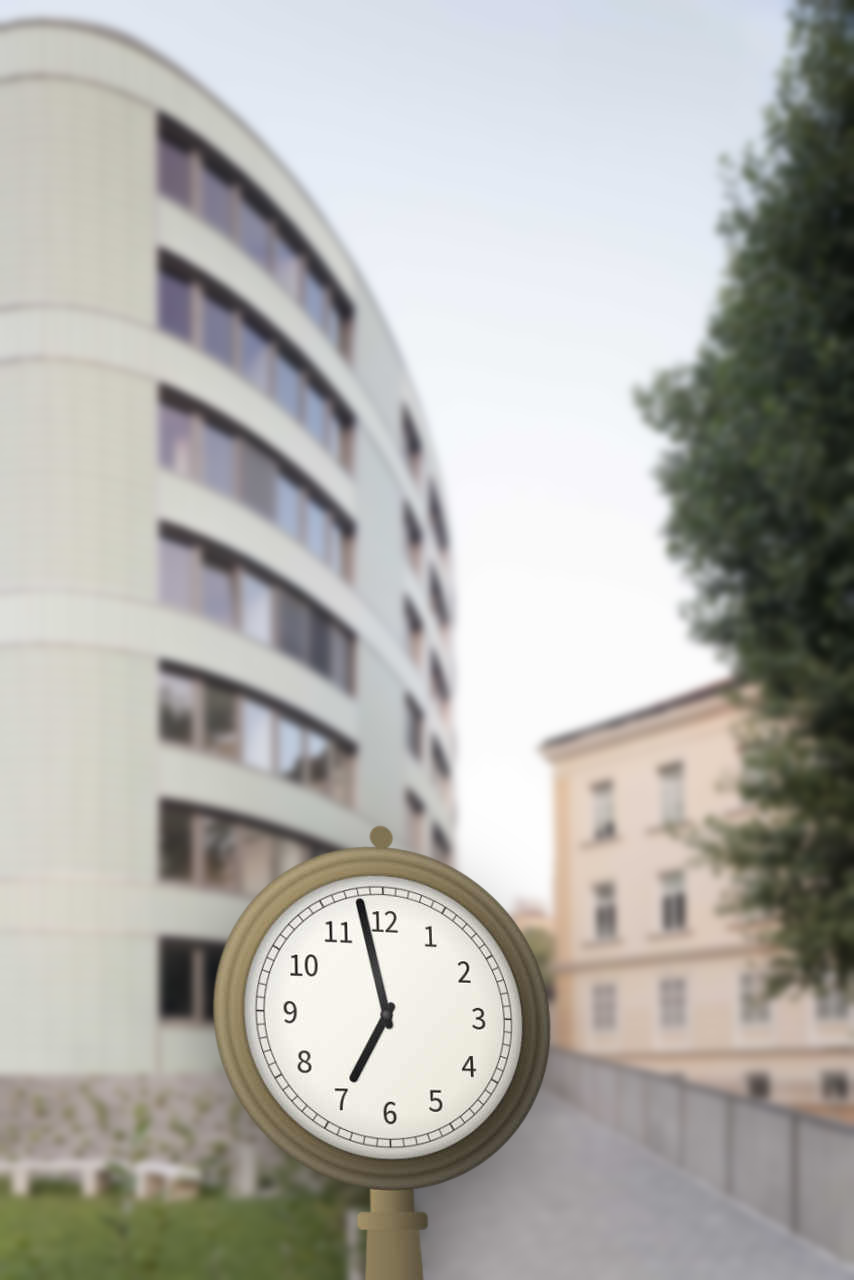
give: {"hour": 6, "minute": 58}
